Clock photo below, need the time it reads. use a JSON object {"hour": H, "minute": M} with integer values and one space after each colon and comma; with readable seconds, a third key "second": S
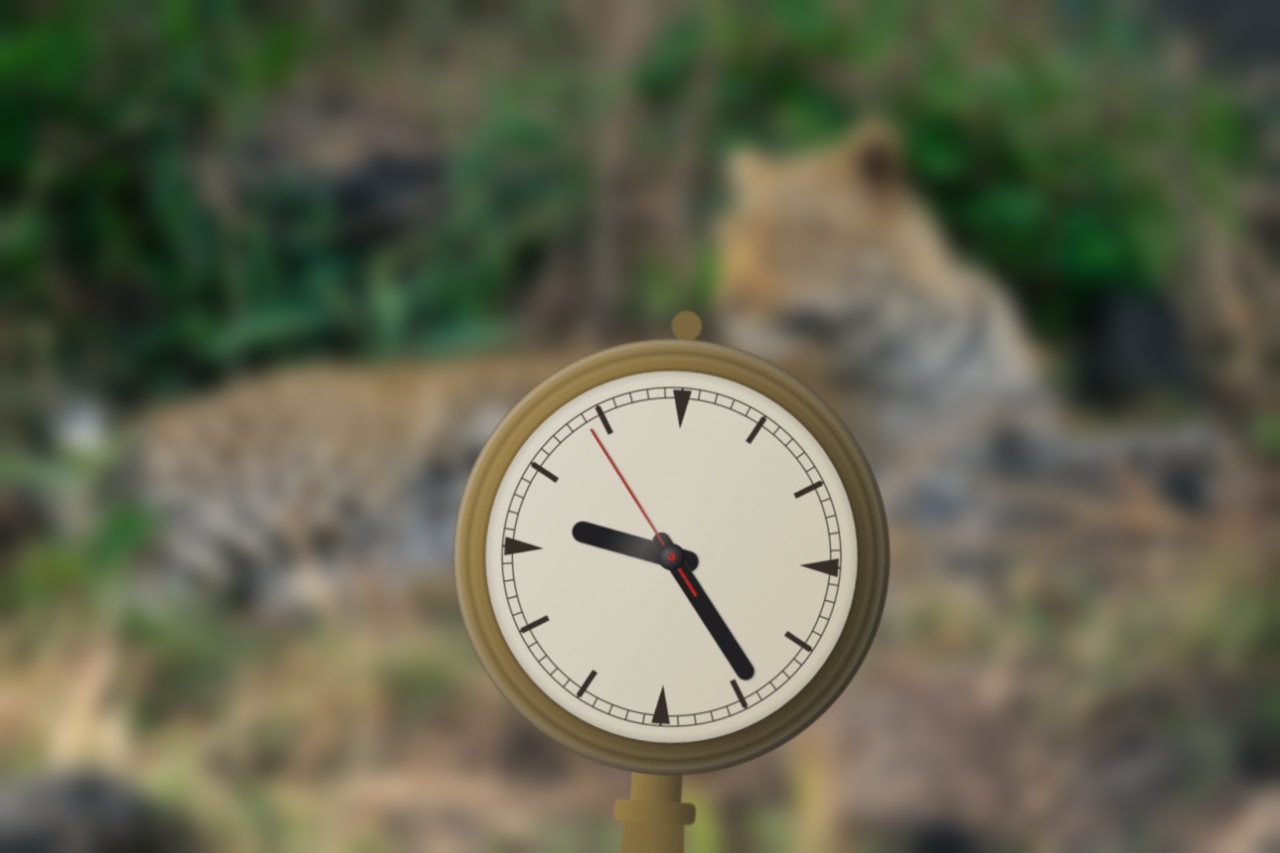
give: {"hour": 9, "minute": 23, "second": 54}
